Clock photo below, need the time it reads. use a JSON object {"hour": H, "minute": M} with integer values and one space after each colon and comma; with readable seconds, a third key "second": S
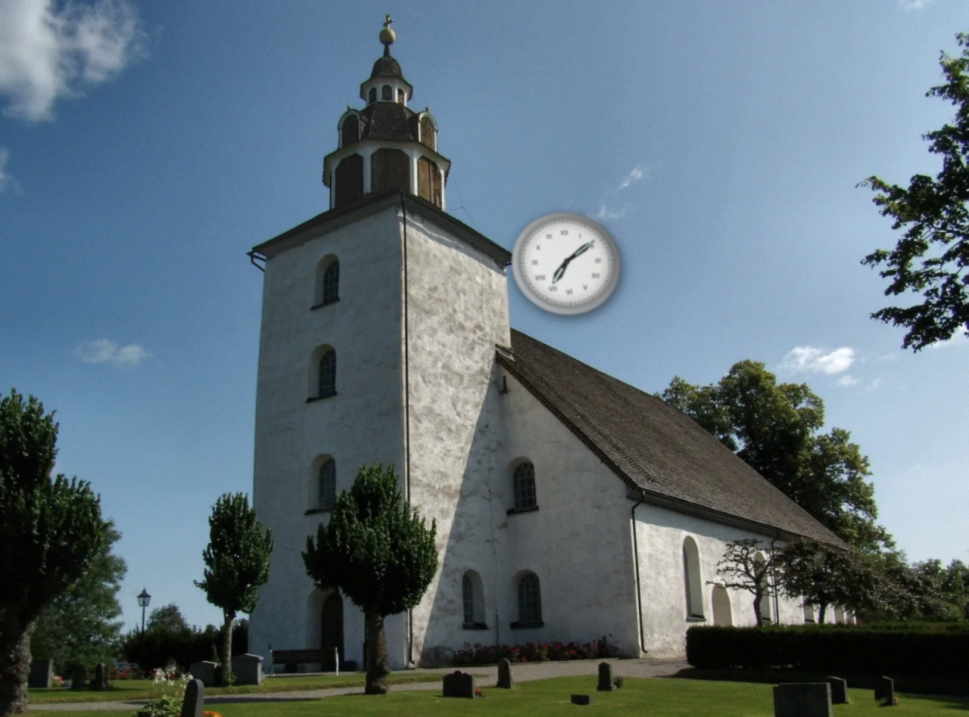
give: {"hour": 7, "minute": 9}
